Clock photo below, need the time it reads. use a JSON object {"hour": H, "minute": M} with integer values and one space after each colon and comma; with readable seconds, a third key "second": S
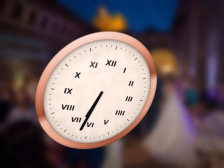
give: {"hour": 6, "minute": 32}
